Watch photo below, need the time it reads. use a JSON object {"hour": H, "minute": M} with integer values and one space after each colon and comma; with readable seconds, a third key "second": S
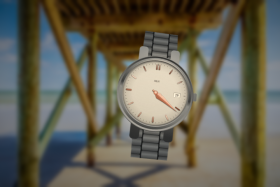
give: {"hour": 4, "minute": 21}
